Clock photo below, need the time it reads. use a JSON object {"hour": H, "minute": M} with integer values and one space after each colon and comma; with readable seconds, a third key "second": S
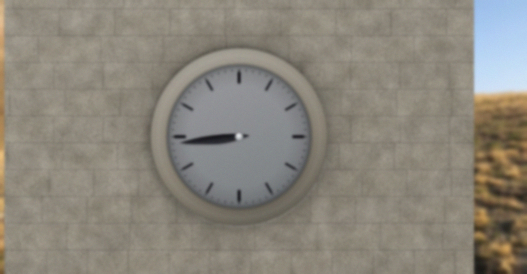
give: {"hour": 8, "minute": 44}
